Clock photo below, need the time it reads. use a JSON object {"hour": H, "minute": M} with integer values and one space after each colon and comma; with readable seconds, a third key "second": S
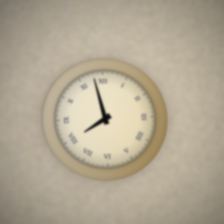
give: {"hour": 7, "minute": 58}
